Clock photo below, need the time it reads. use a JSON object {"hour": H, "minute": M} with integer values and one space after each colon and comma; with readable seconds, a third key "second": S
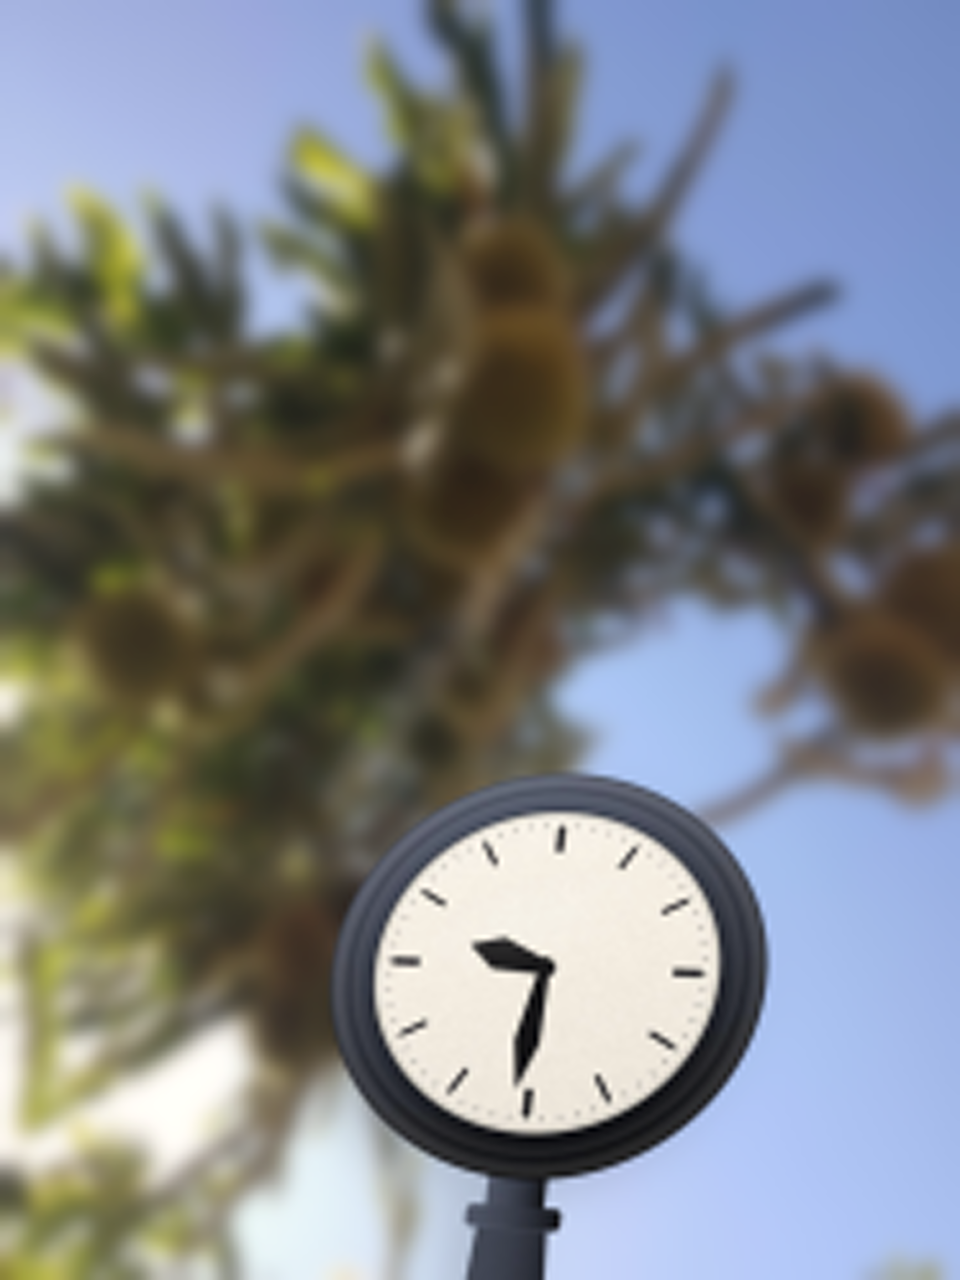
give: {"hour": 9, "minute": 31}
